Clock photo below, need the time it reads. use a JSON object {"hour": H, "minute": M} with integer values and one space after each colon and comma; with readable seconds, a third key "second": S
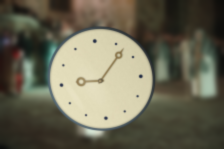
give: {"hour": 9, "minute": 7}
